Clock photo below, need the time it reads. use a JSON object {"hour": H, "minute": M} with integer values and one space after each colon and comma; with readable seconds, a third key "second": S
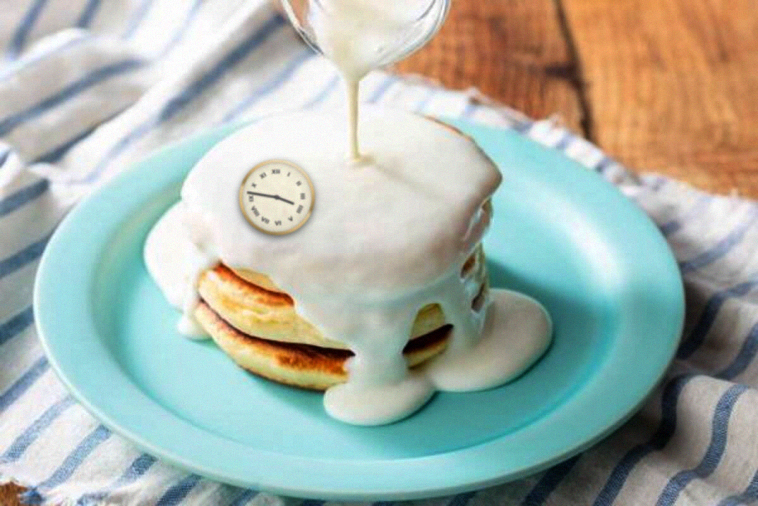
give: {"hour": 3, "minute": 47}
